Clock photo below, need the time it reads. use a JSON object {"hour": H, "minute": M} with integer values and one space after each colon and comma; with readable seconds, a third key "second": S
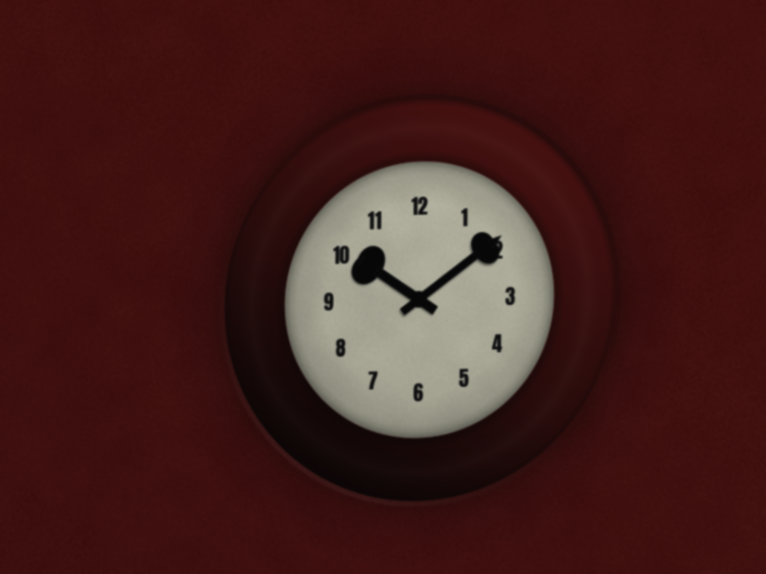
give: {"hour": 10, "minute": 9}
